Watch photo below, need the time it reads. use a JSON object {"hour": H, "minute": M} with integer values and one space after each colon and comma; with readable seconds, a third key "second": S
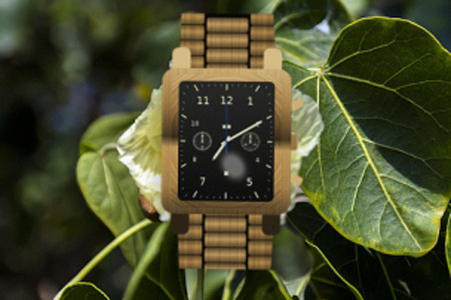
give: {"hour": 7, "minute": 10}
